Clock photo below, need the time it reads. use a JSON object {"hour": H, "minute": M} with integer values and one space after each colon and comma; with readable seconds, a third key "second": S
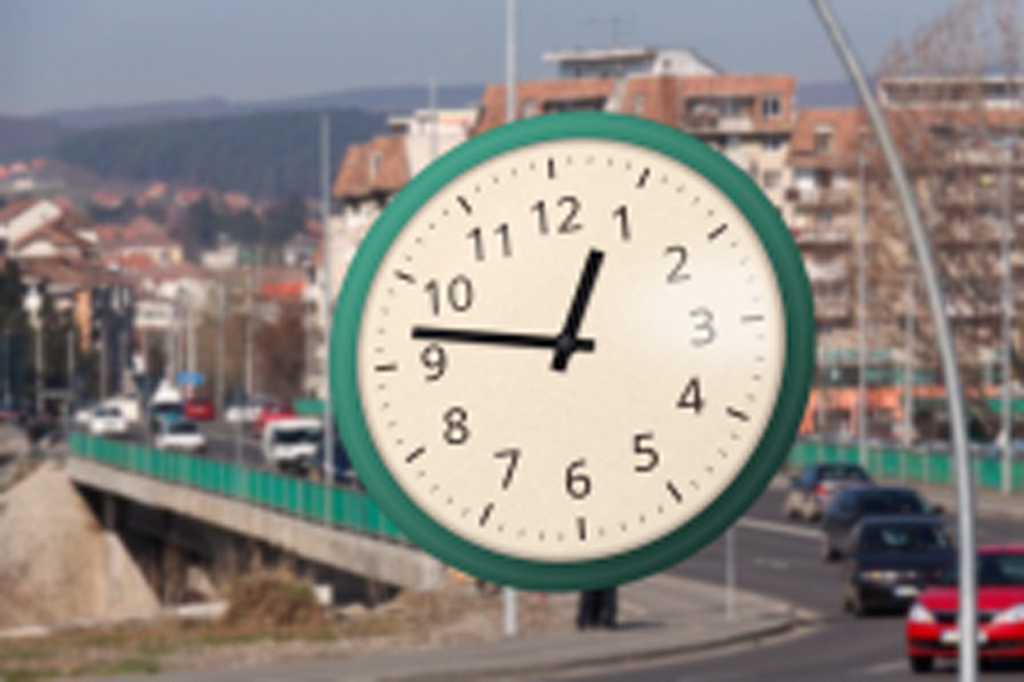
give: {"hour": 12, "minute": 47}
